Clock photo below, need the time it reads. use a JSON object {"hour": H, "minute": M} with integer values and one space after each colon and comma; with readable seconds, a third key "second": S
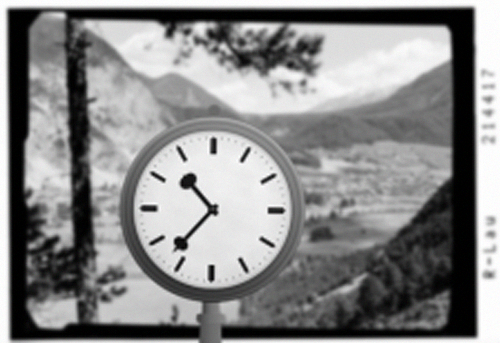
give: {"hour": 10, "minute": 37}
